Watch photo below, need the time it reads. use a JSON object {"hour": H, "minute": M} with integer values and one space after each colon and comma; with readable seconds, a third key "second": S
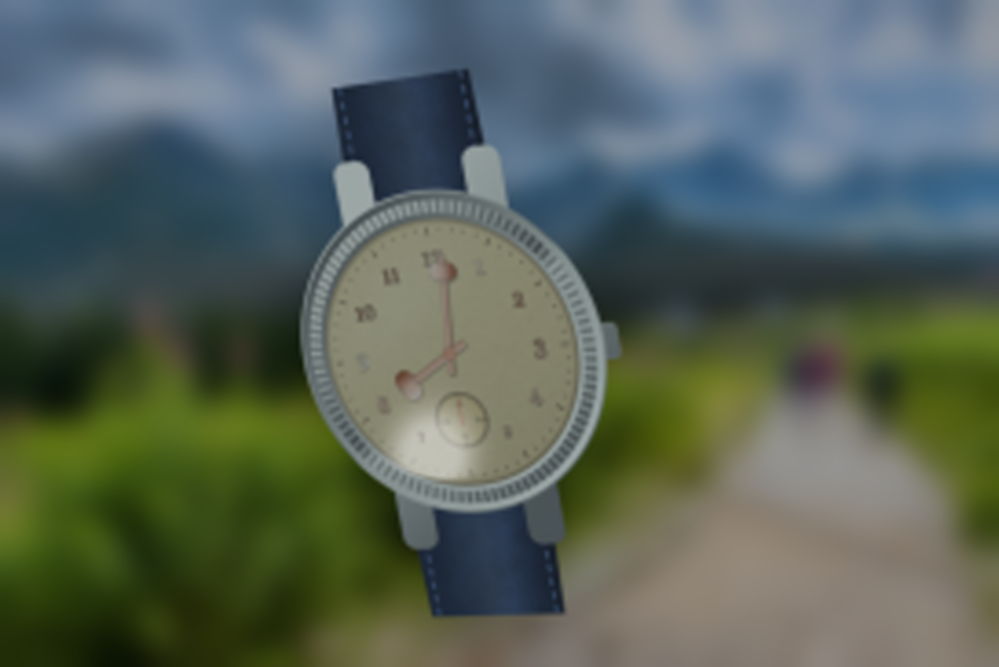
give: {"hour": 8, "minute": 1}
